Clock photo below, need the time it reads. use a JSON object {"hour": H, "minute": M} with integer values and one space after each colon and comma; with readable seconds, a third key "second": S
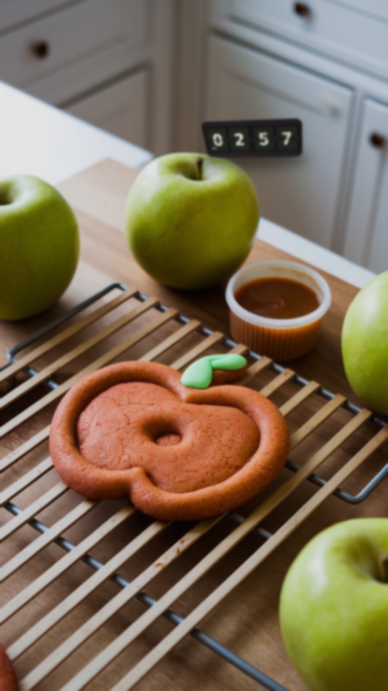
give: {"hour": 2, "minute": 57}
